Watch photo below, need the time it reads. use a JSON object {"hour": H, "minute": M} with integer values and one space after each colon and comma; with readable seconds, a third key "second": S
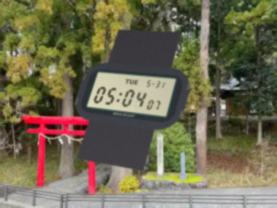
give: {"hour": 5, "minute": 4}
